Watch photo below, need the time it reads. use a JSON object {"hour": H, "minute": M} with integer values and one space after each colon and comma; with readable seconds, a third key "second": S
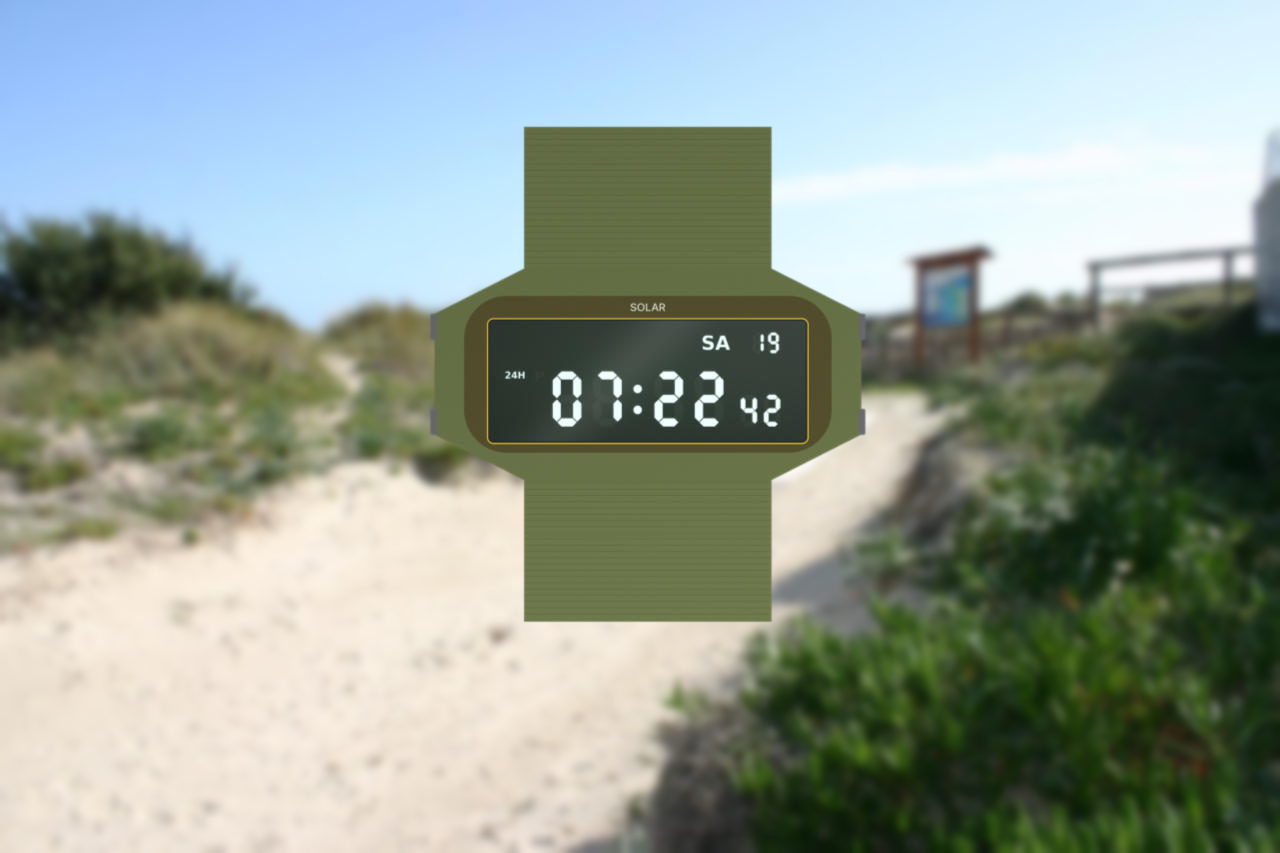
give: {"hour": 7, "minute": 22, "second": 42}
